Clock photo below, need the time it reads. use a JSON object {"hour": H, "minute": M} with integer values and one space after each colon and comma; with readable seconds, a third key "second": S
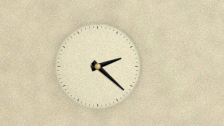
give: {"hour": 2, "minute": 22}
